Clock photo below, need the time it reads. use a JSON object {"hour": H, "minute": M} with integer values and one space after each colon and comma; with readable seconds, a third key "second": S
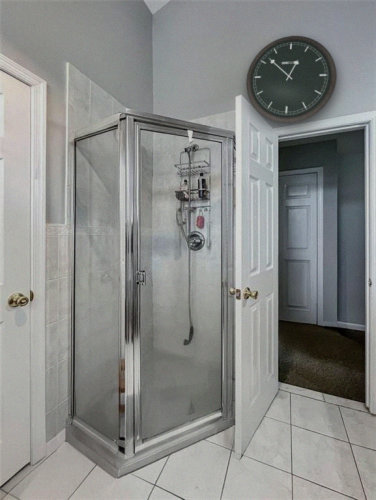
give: {"hour": 12, "minute": 52}
